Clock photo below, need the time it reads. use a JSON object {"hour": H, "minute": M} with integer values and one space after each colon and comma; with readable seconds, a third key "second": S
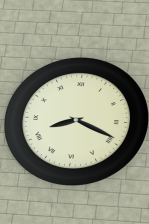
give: {"hour": 8, "minute": 19}
